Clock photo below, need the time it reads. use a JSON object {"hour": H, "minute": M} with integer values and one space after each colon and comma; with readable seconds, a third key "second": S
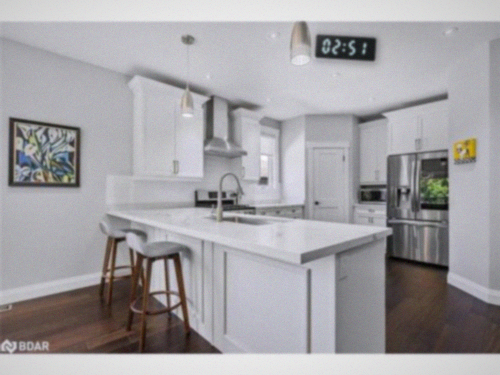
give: {"hour": 2, "minute": 51}
